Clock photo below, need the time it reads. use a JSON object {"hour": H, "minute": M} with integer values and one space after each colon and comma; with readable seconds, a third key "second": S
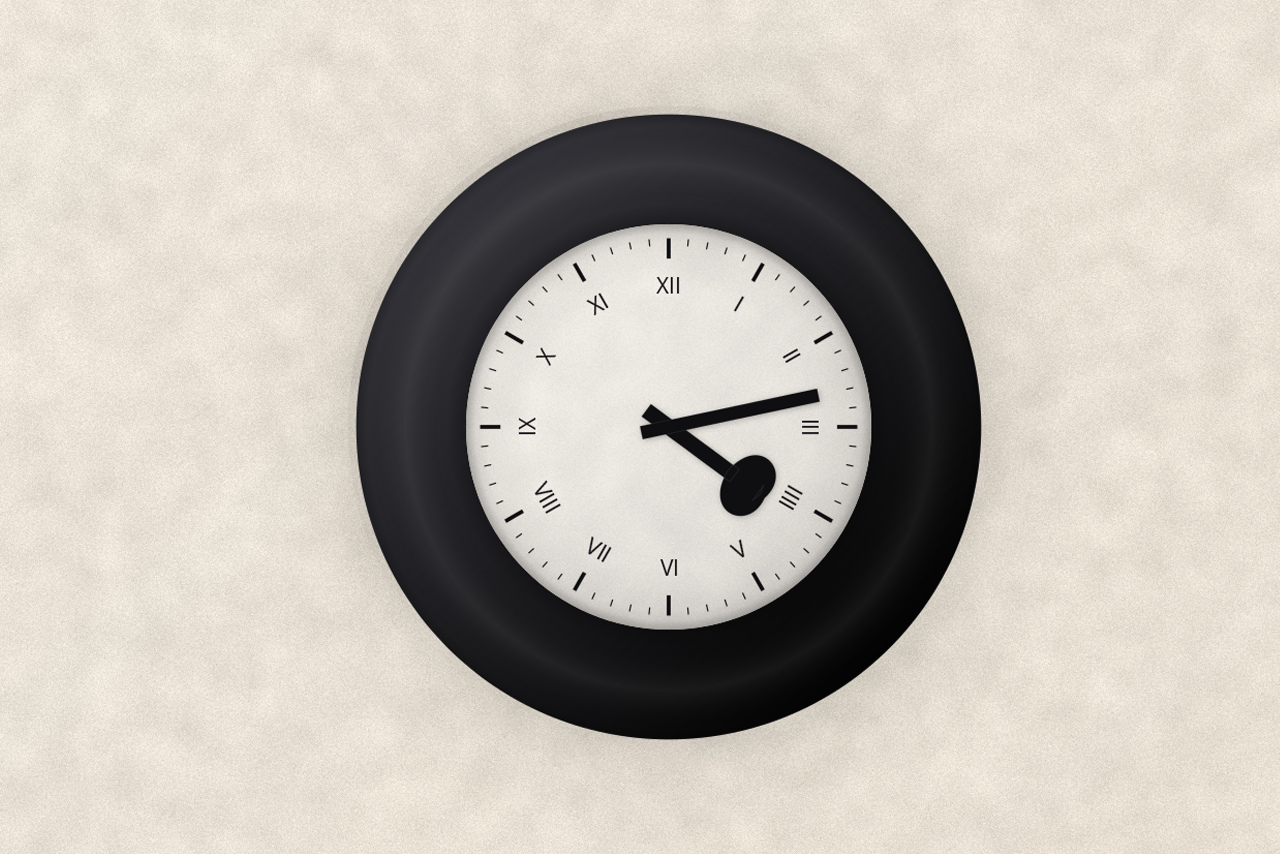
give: {"hour": 4, "minute": 13}
